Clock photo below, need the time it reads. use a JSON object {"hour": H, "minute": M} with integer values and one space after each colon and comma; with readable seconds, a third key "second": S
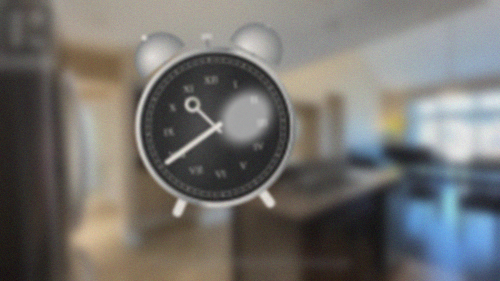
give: {"hour": 10, "minute": 40}
